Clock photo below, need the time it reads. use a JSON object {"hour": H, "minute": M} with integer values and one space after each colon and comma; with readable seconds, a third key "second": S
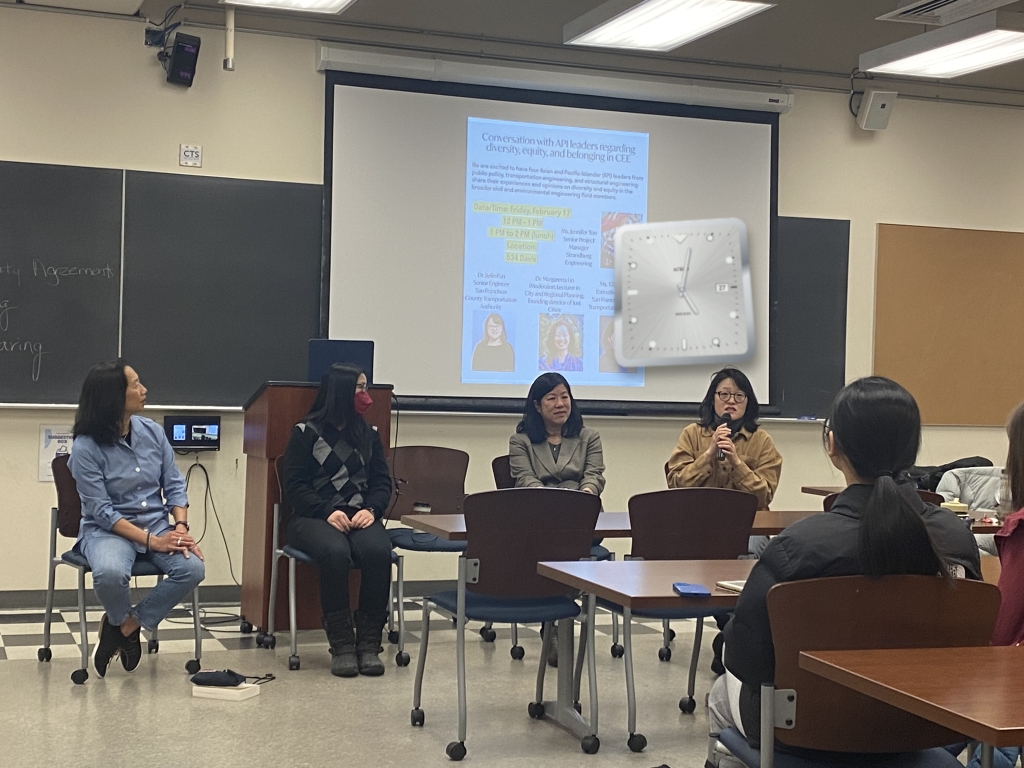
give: {"hour": 5, "minute": 2}
